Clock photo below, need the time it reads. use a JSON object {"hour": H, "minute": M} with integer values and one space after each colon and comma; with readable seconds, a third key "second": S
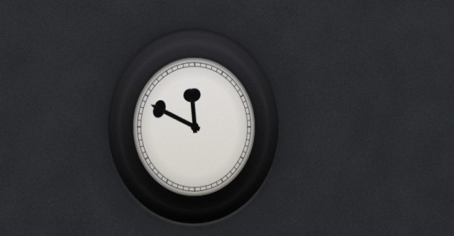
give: {"hour": 11, "minute": 49}
